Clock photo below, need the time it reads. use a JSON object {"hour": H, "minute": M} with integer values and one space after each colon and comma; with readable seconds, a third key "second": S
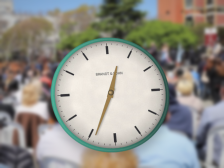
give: {"hour": 12, "minute": 34}
